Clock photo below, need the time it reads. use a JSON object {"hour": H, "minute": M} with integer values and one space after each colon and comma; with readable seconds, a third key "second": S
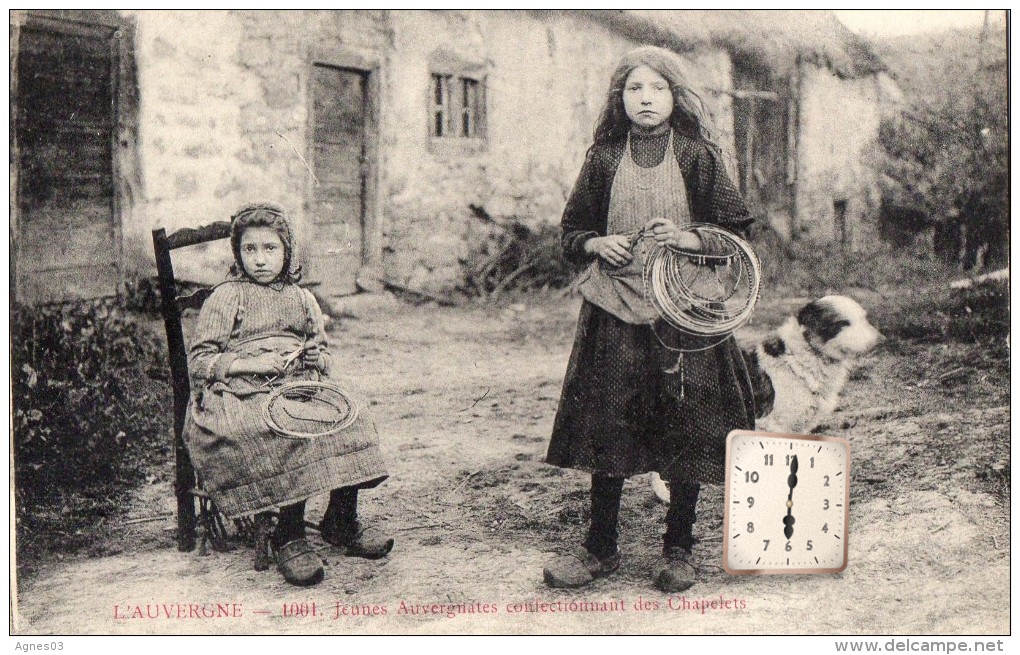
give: {"hour": 6, "minute": 1}
